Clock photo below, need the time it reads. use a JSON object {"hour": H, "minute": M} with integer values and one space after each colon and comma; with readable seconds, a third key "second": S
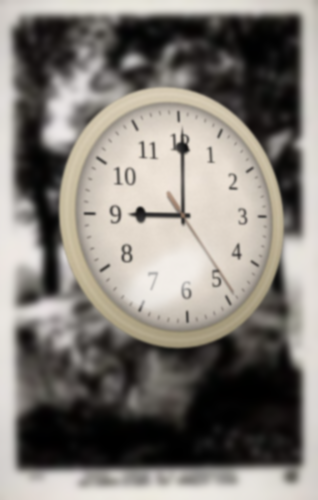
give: {"hour": 9, "minute": 0, "second": 24}
